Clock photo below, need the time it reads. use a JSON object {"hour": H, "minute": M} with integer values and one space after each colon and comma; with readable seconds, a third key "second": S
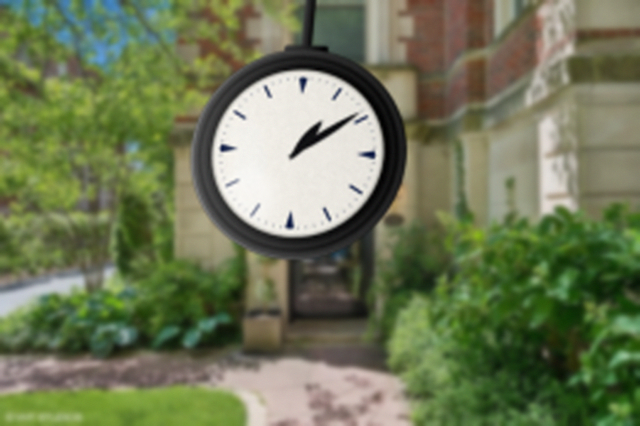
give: {"hour": 1, "minute": 9}
